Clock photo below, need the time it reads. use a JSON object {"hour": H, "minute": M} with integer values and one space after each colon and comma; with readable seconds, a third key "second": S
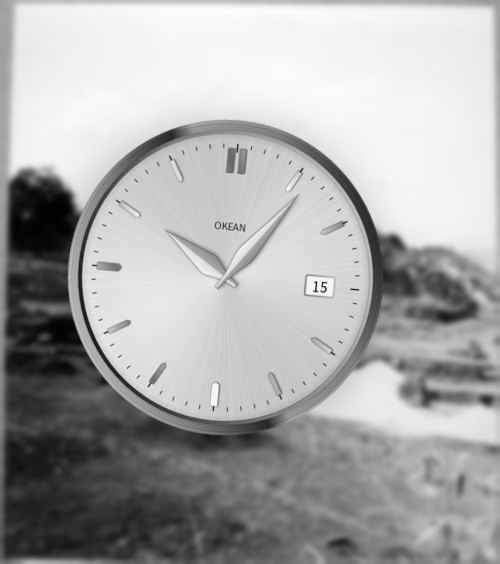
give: {"hour": 10, "minute": 6}
